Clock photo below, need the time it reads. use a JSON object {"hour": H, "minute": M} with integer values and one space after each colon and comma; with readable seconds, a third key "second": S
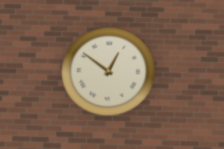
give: {"hour": 12, "minute": 51}
